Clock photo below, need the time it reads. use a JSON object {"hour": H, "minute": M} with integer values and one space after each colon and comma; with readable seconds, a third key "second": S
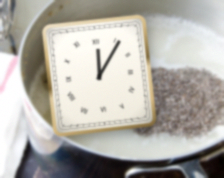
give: {"hour": 12, "minute": 6}
